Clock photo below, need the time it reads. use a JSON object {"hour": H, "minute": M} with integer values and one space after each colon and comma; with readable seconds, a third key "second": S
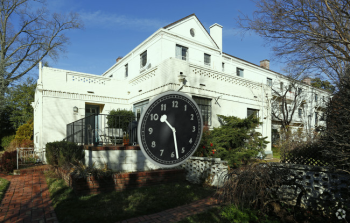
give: {"hour": 10, "minute": 28}
